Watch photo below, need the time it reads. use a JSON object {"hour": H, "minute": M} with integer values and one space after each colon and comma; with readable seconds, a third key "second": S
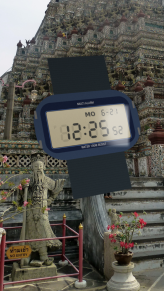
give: {"hour": 12, "minute": 25, "second": 52}
